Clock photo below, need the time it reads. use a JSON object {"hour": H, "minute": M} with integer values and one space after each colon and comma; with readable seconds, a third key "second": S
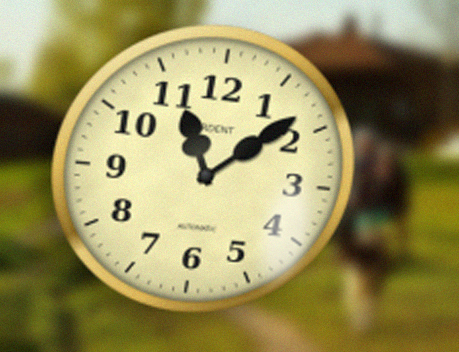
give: {"hour": 11, "minute": 8}
